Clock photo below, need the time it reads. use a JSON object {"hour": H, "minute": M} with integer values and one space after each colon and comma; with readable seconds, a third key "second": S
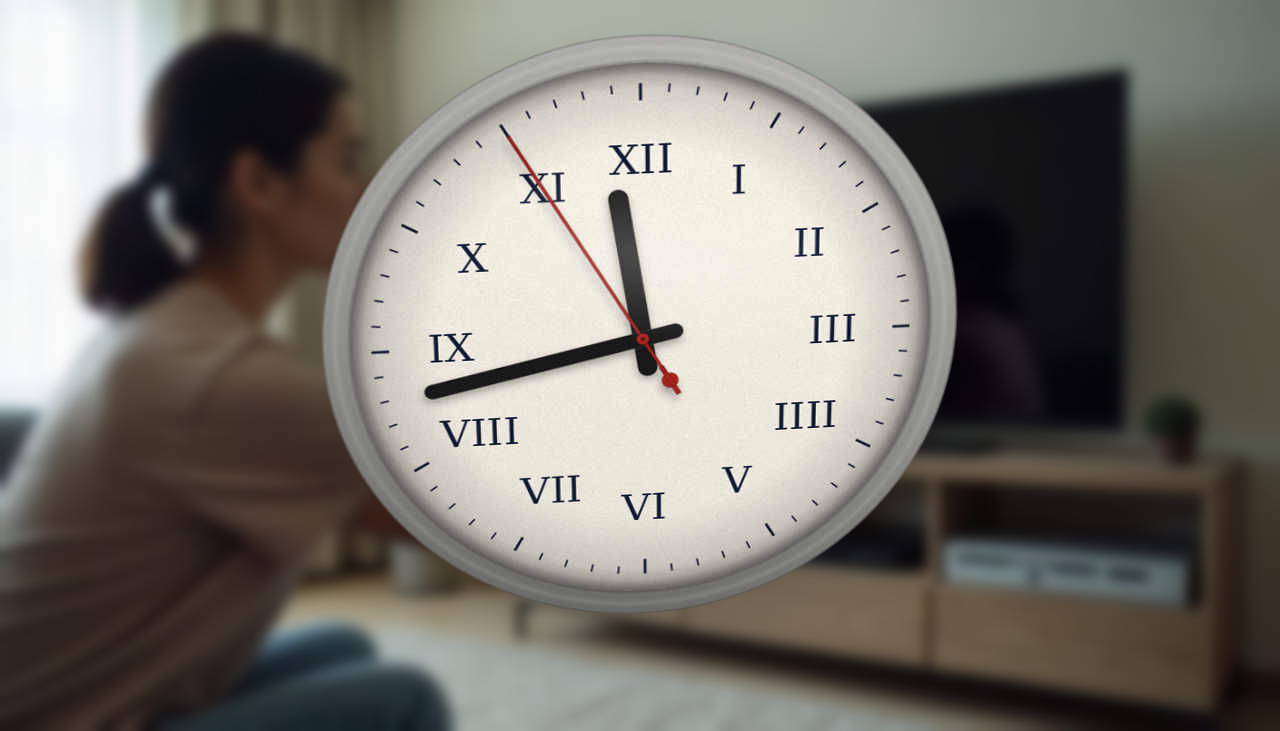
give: {"hour": 11, "minute": 42, "second": 55}
